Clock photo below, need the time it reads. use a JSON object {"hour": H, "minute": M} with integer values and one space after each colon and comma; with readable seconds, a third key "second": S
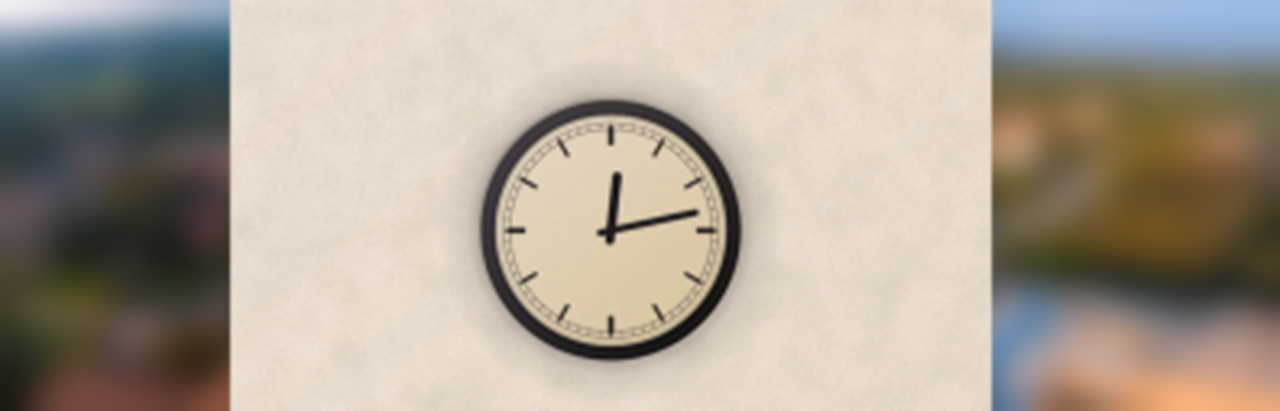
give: {"hour": 12, "minute": 13}
